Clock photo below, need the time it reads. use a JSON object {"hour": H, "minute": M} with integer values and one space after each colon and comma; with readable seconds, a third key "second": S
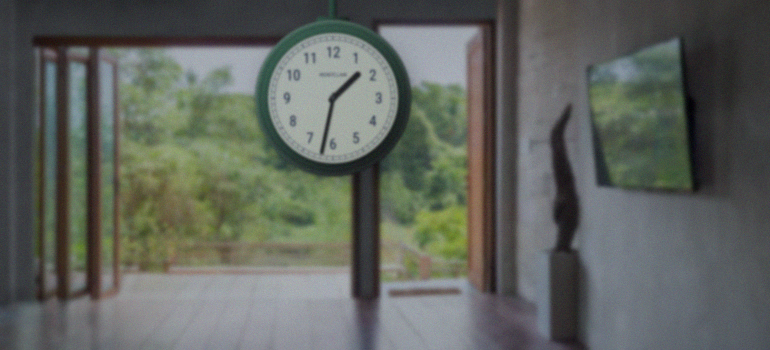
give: {"hour": 1, "minute": 32}
